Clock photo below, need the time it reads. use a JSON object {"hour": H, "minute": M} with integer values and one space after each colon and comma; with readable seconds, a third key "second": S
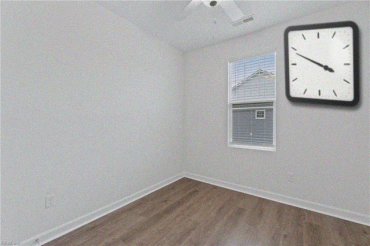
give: {"hour": 3, "minute": 49}
